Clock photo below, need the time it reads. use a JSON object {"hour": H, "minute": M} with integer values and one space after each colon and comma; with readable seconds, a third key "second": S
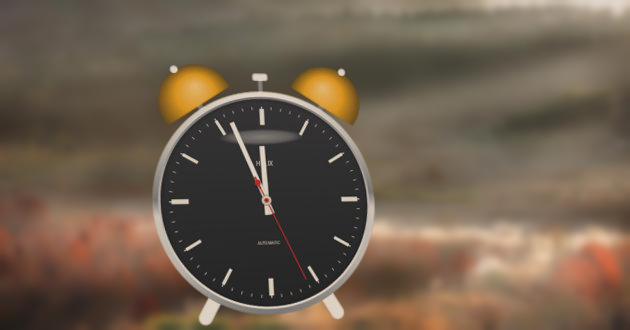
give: {"hour": 11, "minute": 56, "second": 26}
